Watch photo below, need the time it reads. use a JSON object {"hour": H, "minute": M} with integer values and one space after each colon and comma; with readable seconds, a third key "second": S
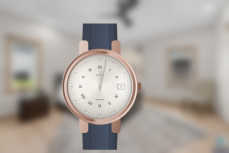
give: {"hour": 12, "minute": 2}
